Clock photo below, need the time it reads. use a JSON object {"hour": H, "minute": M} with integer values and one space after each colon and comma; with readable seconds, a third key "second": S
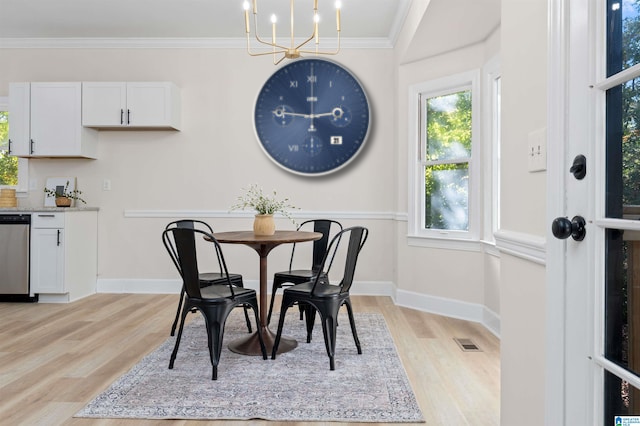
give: {"hour": 2, "minute": 46}
